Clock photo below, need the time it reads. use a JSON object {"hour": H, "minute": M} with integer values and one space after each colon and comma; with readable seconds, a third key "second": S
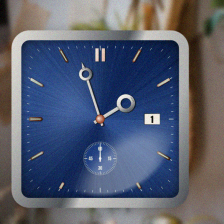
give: {"hour": 1, "minute": 57}
